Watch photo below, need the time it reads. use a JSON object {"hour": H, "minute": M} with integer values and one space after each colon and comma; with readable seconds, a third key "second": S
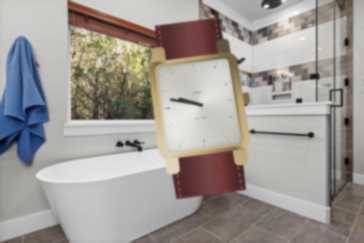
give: {"hour": 9, "minute": 48}
